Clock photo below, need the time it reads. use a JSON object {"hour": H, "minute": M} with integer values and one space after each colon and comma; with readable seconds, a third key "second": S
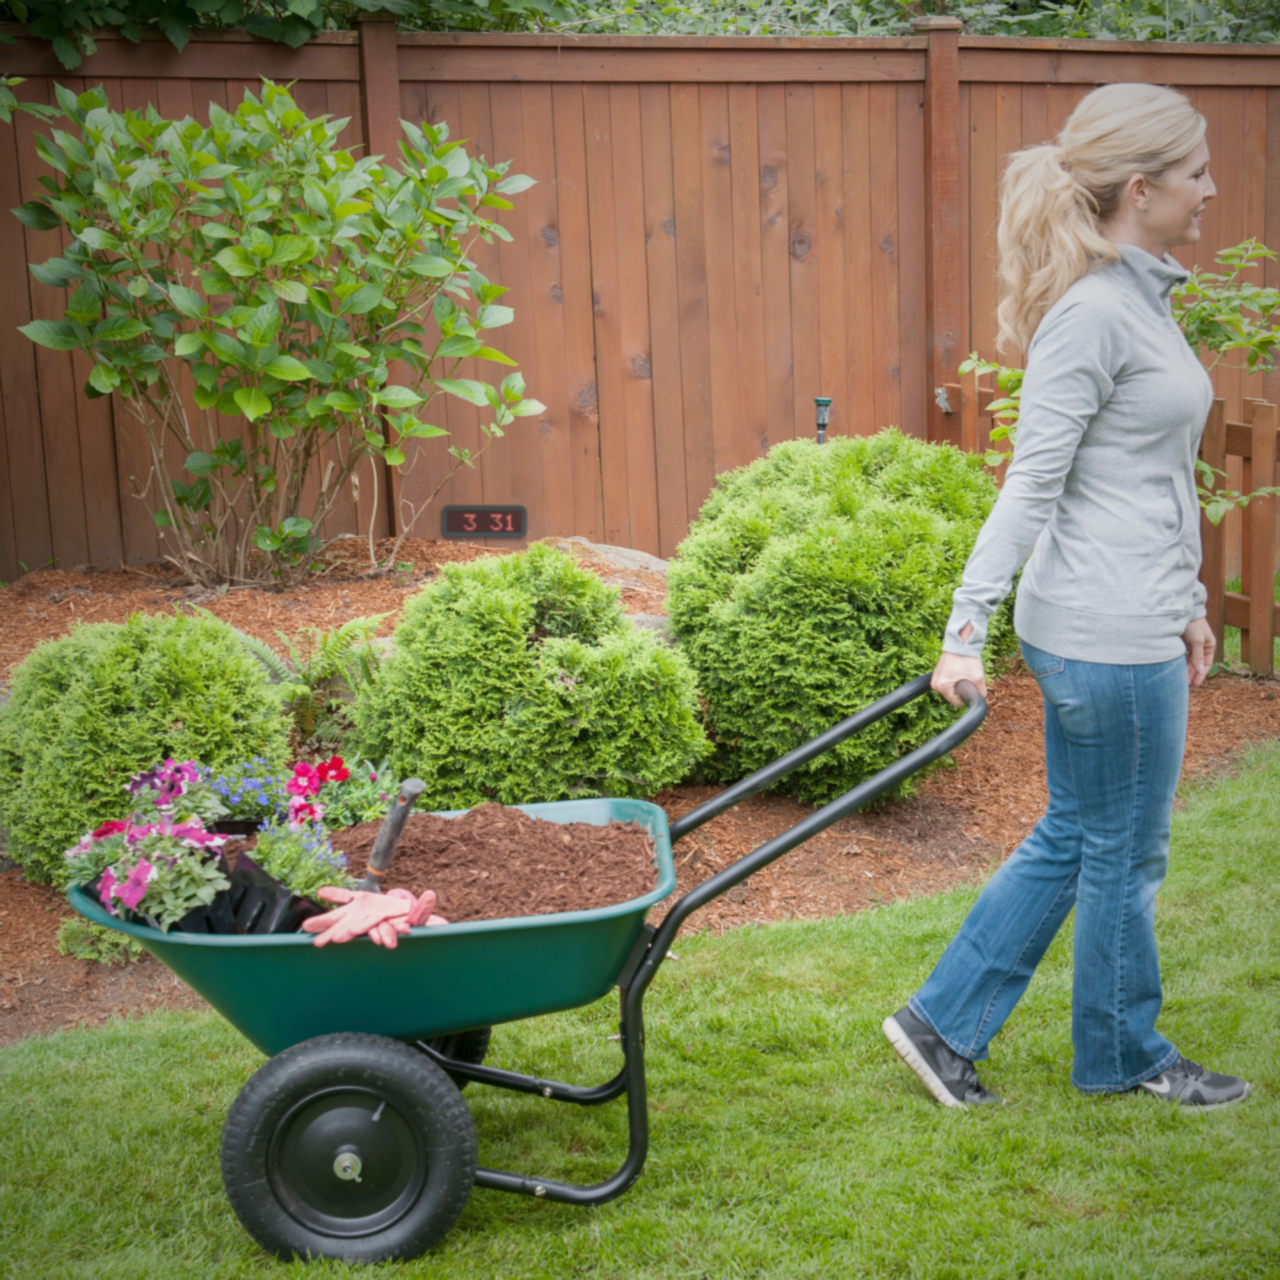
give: {"hour": 3, "minute": 31}
